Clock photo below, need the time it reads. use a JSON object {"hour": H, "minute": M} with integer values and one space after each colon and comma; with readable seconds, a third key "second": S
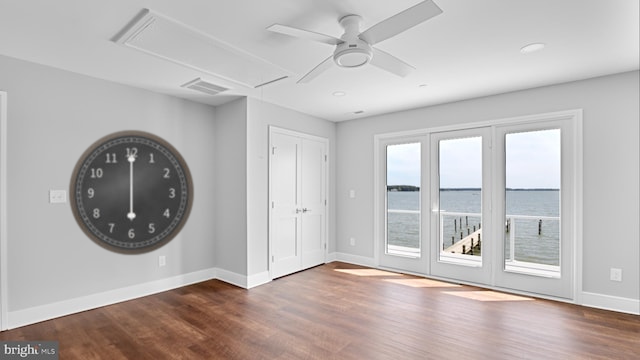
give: {"hour": 6, "minute": 0}
